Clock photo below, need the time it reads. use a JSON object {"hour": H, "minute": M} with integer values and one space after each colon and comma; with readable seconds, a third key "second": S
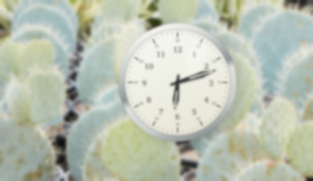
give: {"hour": 6, "minute": 12}
